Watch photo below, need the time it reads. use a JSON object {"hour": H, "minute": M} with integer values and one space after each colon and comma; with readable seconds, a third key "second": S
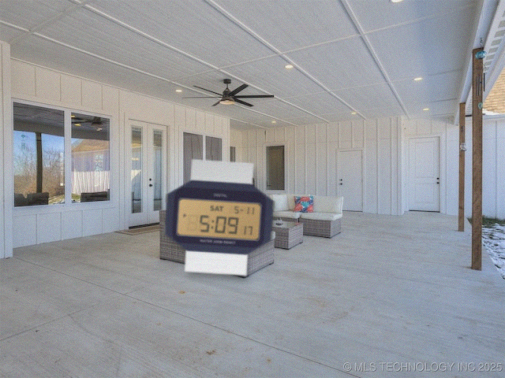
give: {"hour": 5, "minute": 9}
